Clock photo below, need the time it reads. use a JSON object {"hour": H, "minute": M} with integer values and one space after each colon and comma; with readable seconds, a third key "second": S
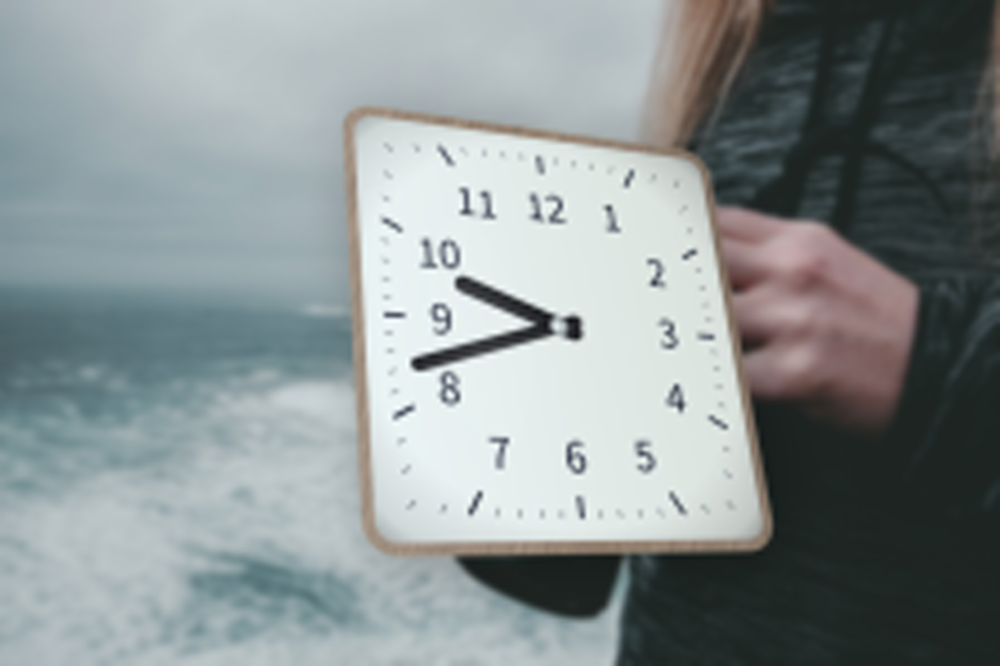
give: {"hour": 9, "minute": 42}
